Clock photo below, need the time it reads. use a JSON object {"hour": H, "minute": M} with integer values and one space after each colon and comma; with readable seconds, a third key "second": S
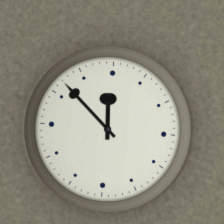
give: {"hour": 11, "minute": 52}
